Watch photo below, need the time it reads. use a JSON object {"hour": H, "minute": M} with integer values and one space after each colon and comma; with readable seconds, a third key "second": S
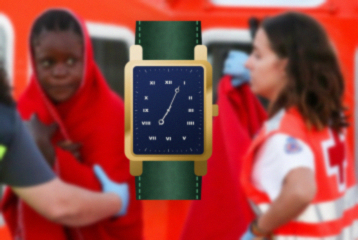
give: {"hour": 7, "minute": 4}
